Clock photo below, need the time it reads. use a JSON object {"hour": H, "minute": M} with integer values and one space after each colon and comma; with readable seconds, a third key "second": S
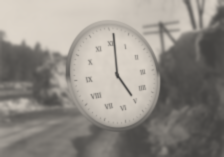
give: {"hour": 5, "minute": 1}
